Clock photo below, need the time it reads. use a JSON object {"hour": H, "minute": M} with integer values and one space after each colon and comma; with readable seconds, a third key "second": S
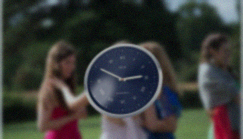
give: {"hour": 2, "minute": 50}
